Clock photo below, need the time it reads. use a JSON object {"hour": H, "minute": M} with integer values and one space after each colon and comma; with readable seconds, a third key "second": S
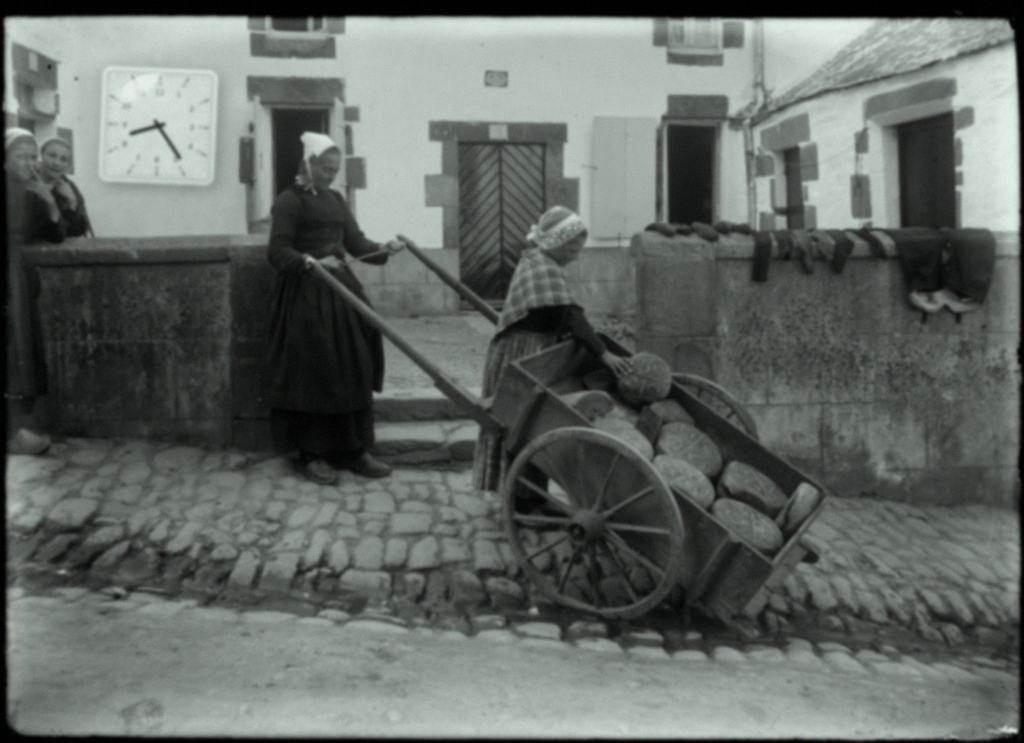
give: {"hour": 8, "minute": 24}
